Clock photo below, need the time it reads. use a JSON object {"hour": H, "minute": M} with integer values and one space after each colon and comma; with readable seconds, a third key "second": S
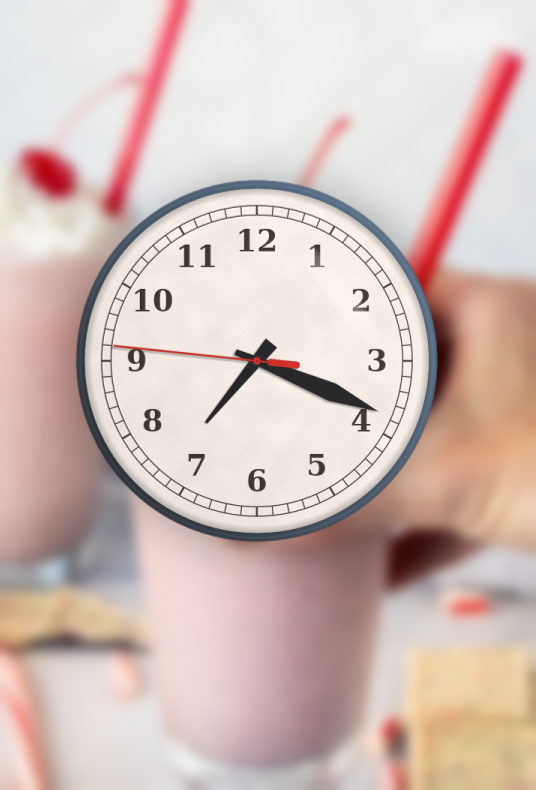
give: {"hour": 7, "minute": 18, "second": 46}
